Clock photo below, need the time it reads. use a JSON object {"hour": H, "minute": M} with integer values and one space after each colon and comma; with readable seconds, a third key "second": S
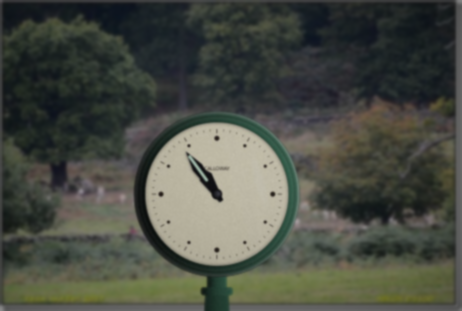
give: {"hour": 10, "minute": 54}
